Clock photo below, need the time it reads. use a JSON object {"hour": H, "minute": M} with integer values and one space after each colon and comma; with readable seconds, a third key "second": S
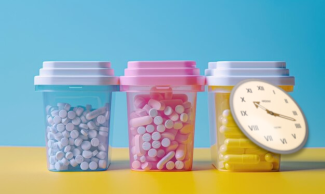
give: {"hour": 10, "minute": 18}
